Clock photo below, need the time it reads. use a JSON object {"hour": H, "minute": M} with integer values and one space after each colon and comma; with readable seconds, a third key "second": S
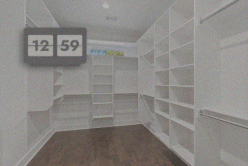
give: {"hour": 12, "minute": 59}
